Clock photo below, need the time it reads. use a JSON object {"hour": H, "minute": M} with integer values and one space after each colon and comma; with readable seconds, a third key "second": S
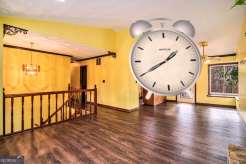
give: {"hour": 1, "minute": 40}
